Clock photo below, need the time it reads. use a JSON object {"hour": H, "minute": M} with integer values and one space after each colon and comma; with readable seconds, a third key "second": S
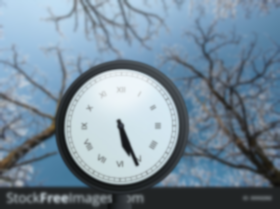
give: {"hour": 5, "minute": 26}
